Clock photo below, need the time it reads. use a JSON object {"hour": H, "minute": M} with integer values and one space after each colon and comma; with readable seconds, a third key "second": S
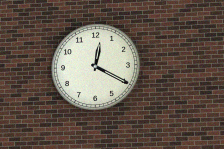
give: {"hour": 12, "minute": 20}
